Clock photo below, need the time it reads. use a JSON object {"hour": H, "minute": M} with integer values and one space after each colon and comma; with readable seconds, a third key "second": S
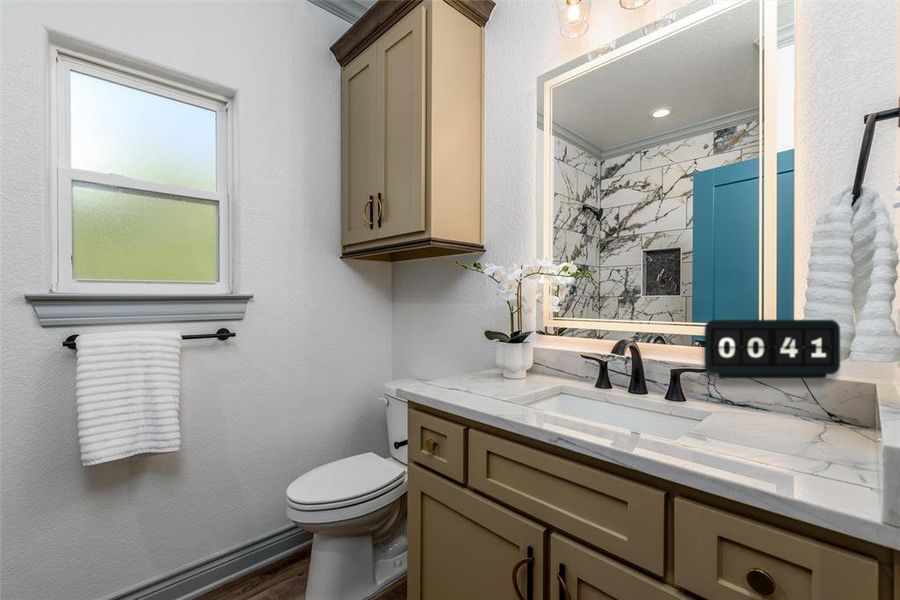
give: {"hour": 0, "minute": 41}
